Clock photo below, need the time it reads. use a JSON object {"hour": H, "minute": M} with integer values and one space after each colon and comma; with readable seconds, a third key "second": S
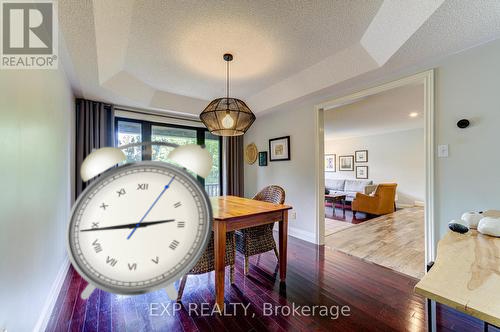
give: {"hour": 2, "minute": 44, "second": 5}
